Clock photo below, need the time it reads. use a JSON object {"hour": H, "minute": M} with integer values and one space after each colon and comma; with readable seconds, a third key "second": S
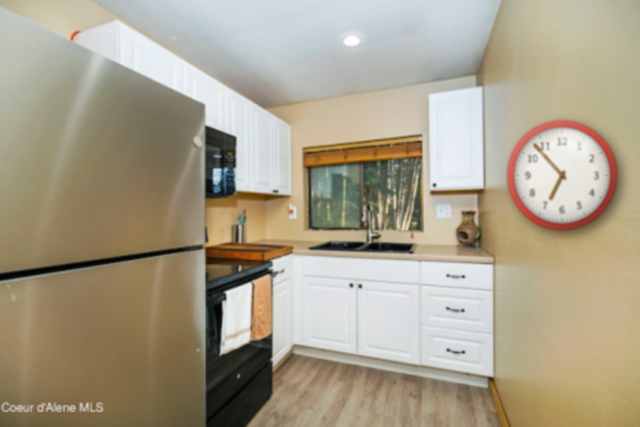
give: {"hour": 6, "minute": 53}
